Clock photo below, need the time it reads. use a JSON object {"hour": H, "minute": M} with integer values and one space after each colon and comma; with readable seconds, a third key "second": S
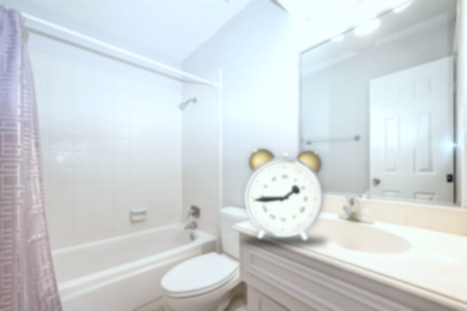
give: {"hour": 1, "minute": 44}
